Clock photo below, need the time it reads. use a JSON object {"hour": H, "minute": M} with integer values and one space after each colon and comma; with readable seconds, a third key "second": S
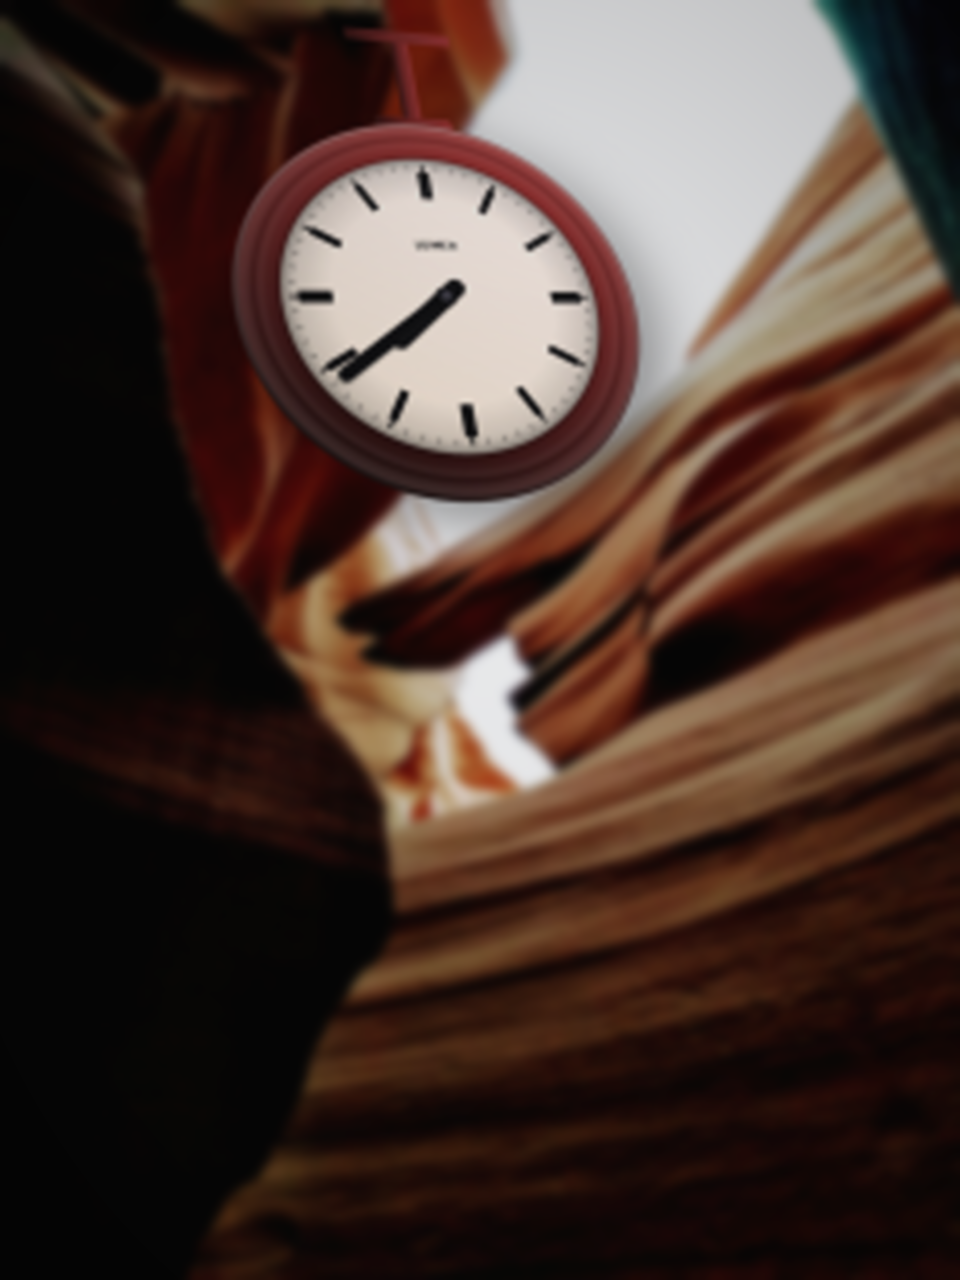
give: {"hour": 7, "minute": 39}
